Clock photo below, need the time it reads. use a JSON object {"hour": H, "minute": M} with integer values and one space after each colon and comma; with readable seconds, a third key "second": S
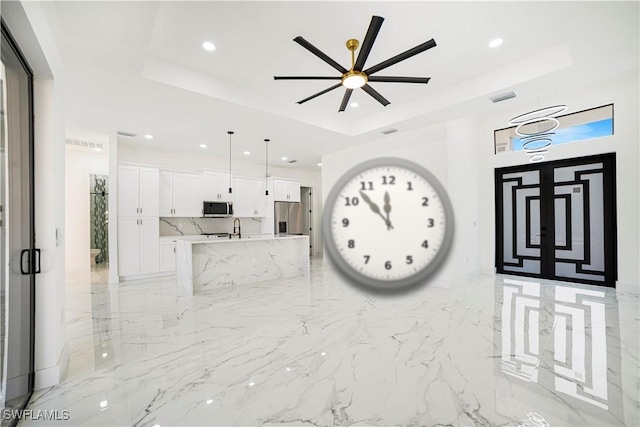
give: {"hour": 11, "minute": 53}
